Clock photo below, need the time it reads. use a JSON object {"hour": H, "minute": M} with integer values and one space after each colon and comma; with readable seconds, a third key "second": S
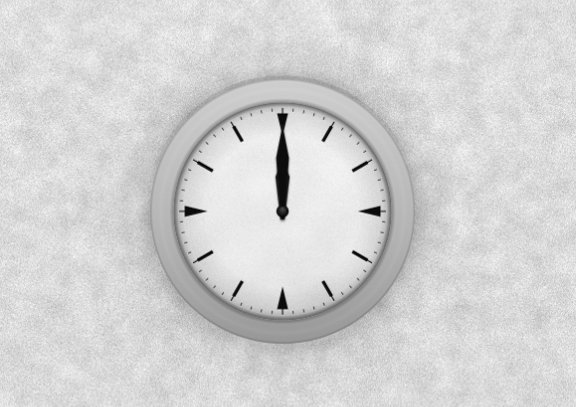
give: {"hour": 12, "minute": 0}
